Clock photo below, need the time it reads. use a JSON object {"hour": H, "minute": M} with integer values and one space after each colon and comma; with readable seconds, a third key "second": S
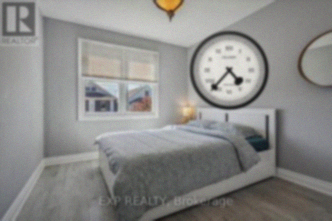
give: {"hour": 4, "minute": 37}
